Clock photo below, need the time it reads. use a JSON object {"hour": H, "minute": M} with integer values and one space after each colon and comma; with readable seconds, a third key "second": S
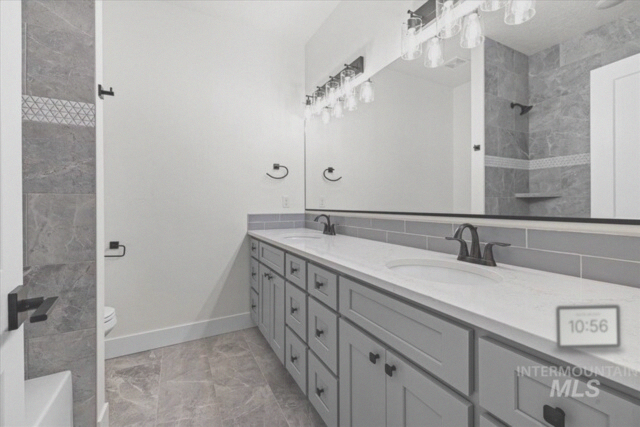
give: {"hour": 10, "minute": 56}
